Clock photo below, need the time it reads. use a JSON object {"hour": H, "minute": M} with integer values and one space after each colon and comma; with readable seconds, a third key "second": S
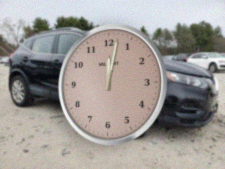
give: {"hour": 12, "minute": 2}
